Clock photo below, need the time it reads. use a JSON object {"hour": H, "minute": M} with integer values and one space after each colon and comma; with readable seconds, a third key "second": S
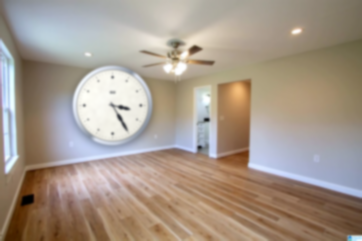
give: {"hour": 3, "minute": 25}
